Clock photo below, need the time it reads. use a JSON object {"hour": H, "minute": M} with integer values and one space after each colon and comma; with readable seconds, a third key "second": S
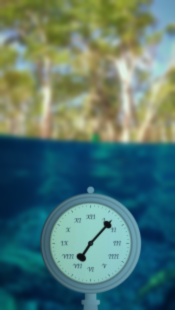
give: {"hour": 7, "minute": 7}
